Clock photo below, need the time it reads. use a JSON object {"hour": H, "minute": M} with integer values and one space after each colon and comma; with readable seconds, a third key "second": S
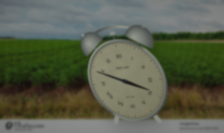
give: {"hour": 3, "minute": 49}
